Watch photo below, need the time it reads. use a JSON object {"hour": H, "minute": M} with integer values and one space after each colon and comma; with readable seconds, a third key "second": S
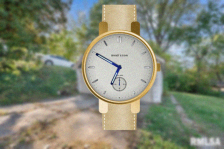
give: {"hour": 6, "minute": 50}
